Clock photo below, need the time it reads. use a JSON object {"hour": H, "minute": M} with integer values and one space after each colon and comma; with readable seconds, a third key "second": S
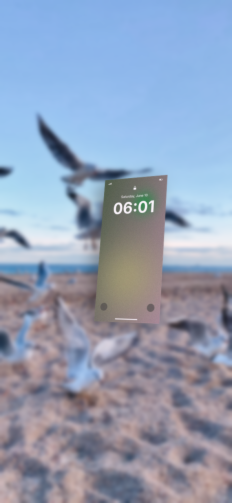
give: {"hour": 6, "minute": 1}
